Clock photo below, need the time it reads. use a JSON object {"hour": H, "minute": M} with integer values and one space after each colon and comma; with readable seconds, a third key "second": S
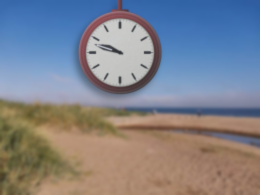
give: {"hour": 9, "minute": 48}
